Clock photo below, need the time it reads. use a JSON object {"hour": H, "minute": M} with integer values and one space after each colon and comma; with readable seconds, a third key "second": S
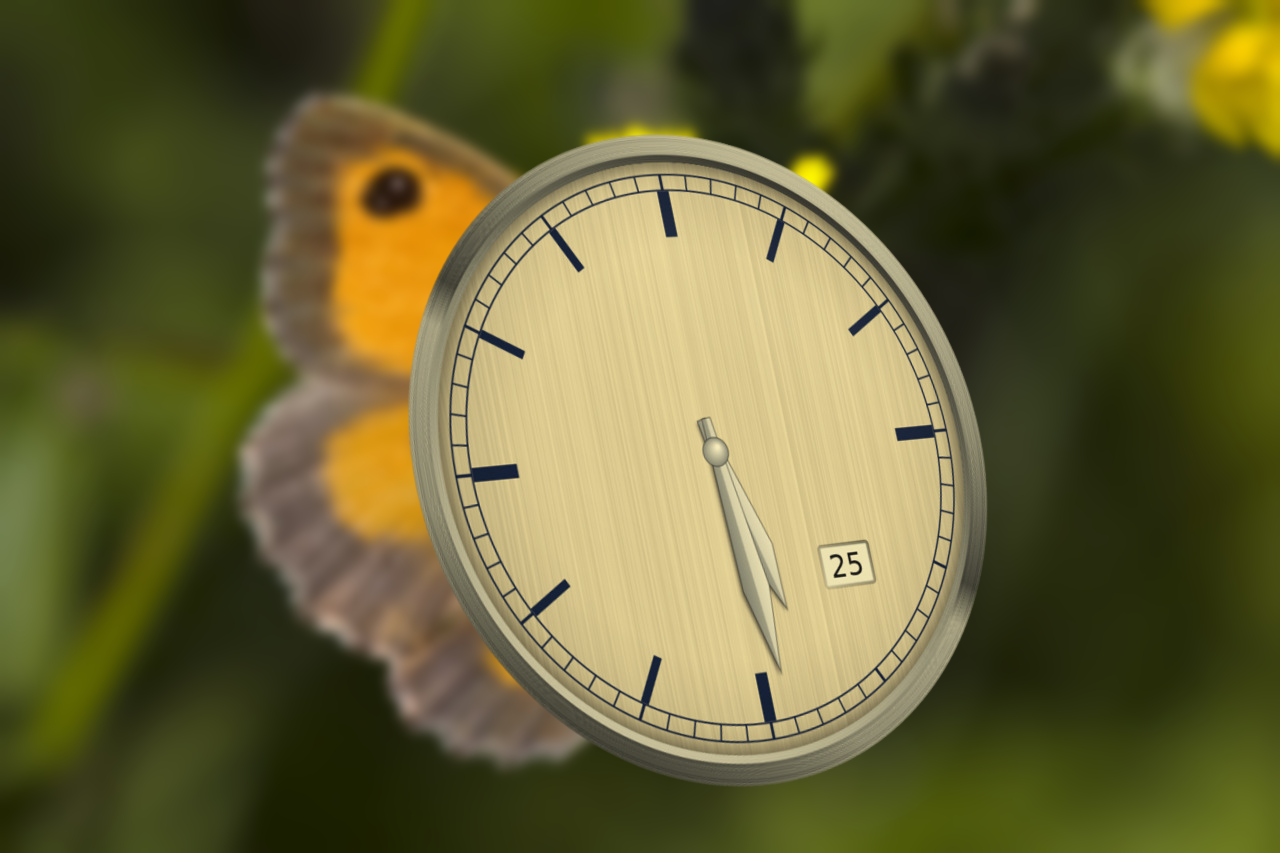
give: {"hour": 5, "minute": 29}
